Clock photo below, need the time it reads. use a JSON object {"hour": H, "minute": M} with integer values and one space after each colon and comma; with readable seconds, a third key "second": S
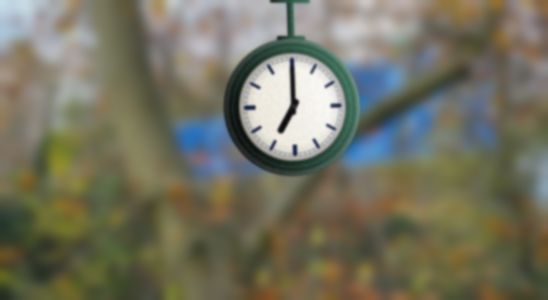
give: {"hour": 7, "minute": 0}
